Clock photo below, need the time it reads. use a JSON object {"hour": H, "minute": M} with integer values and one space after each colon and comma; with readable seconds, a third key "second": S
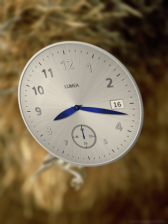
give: {"hour": 8, "minute": 17}
